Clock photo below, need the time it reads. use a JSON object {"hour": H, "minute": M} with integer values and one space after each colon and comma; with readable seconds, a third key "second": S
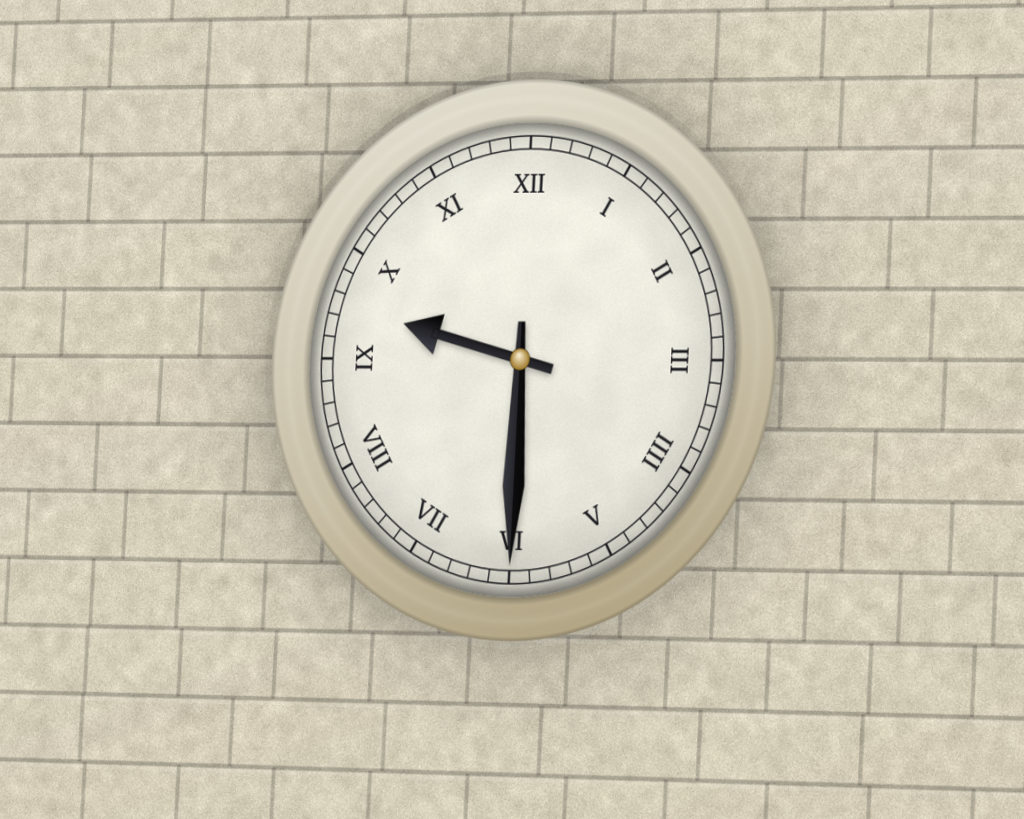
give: {"hour": 9, "minute": 30}
